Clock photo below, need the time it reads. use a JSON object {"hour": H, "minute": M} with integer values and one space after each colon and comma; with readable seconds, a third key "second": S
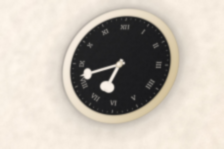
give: {"hour": 6, "minute": 42}
